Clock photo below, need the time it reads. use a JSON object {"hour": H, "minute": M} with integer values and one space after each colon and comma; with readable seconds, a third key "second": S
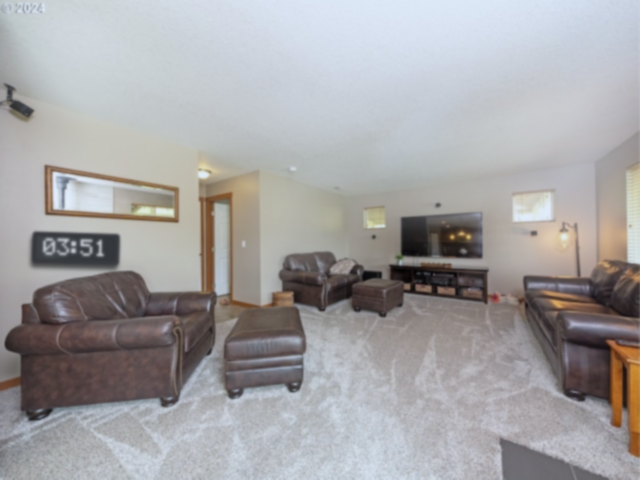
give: {"hour": 3, "minute": 51}
